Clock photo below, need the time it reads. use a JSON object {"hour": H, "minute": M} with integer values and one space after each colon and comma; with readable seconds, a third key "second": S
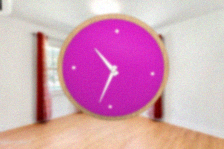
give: {"hour": 10, "minute": 33}
